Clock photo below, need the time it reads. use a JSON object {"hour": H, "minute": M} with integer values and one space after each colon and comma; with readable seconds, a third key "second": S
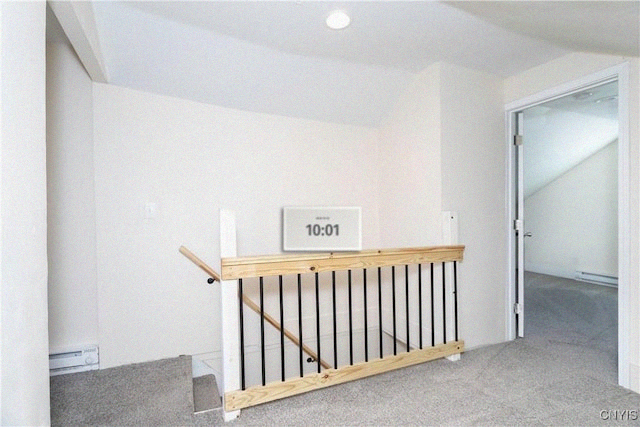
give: {"hour": 10, "minute": 1}
